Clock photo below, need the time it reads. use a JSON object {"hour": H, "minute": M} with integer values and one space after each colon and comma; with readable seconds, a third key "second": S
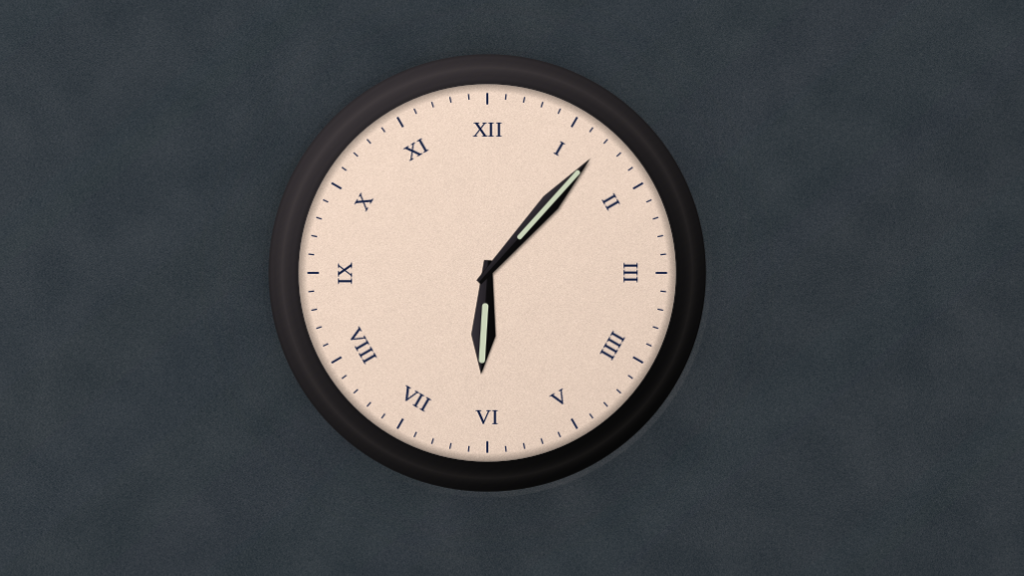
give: {"hour": 6, "minute": 7}
